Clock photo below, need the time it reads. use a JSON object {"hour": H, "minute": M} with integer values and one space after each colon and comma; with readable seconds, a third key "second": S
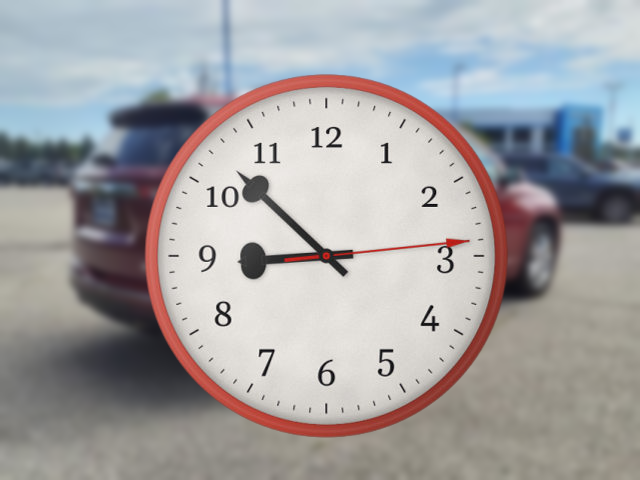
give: {"hour": 8, "minute": 52, "second": 14}
